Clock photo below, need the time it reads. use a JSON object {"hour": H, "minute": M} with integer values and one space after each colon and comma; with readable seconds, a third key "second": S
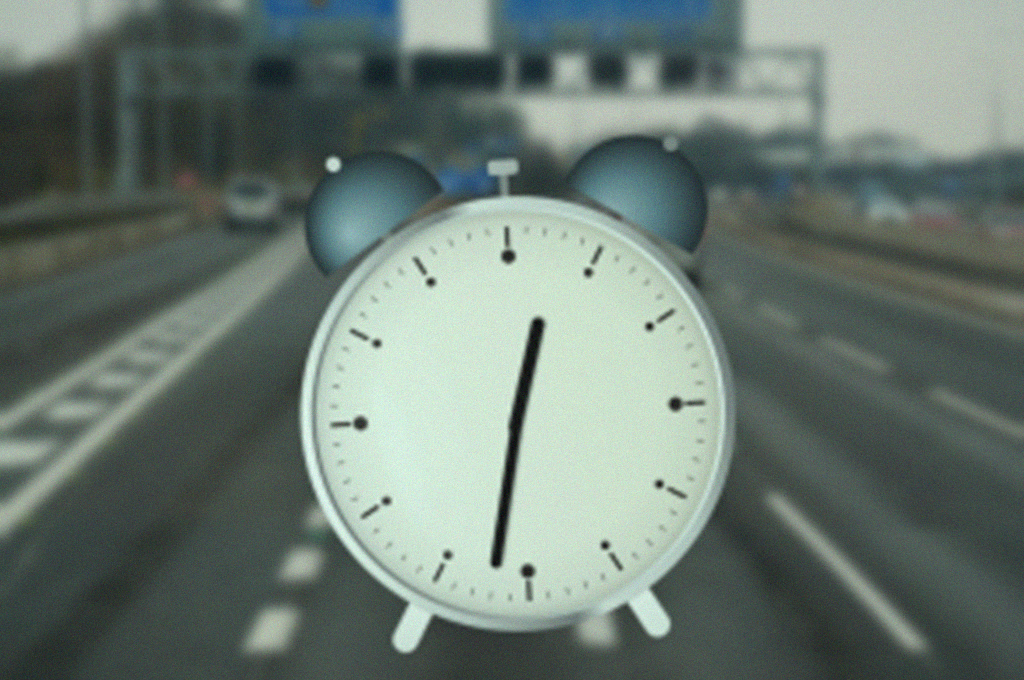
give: {"hour": 12, "minute": 32}
